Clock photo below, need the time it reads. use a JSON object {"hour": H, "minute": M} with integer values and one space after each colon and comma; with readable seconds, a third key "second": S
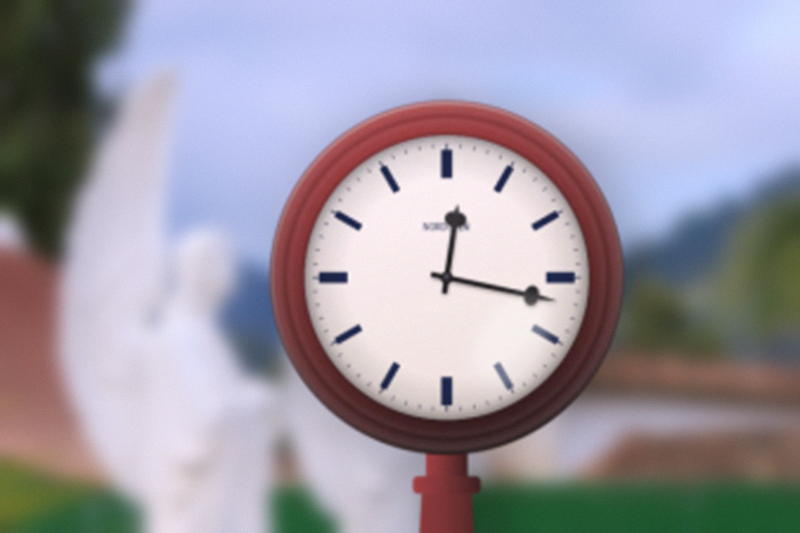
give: {"hour": 12, "minute": 17}
